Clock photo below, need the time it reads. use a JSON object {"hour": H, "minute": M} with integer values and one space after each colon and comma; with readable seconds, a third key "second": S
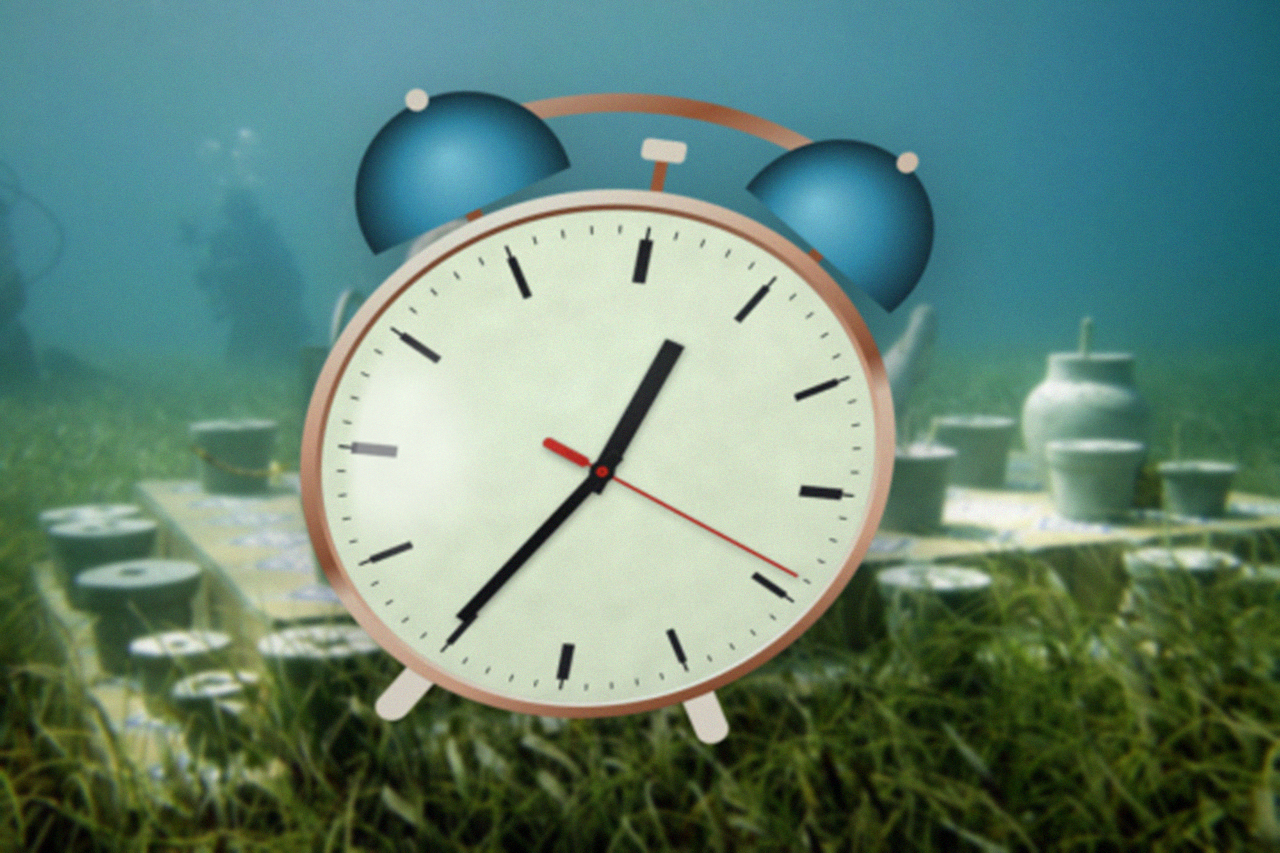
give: {"hour": 12, "minute": 35, "second": 19}
